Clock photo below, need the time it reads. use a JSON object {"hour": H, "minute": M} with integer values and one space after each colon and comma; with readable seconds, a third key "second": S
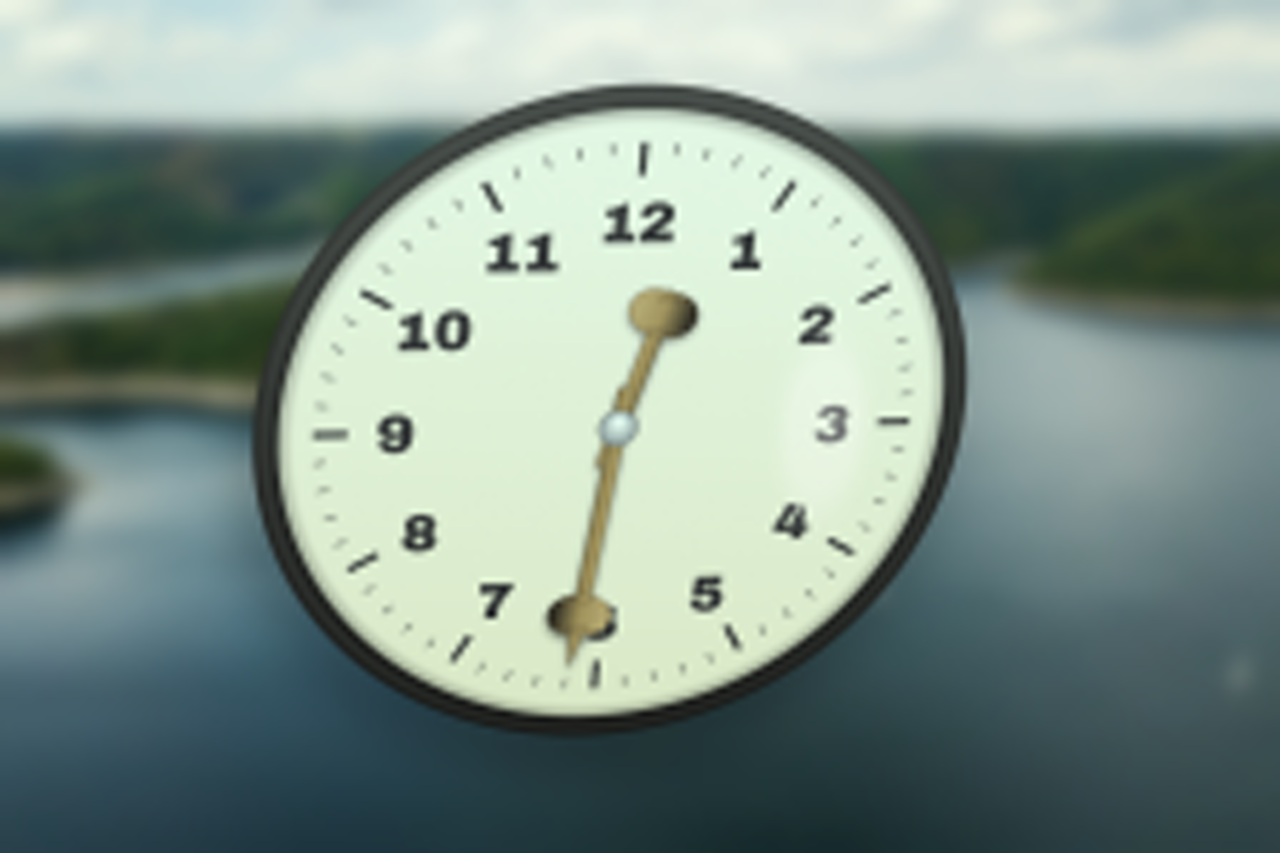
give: {"hour": 12, "minute": 31}
